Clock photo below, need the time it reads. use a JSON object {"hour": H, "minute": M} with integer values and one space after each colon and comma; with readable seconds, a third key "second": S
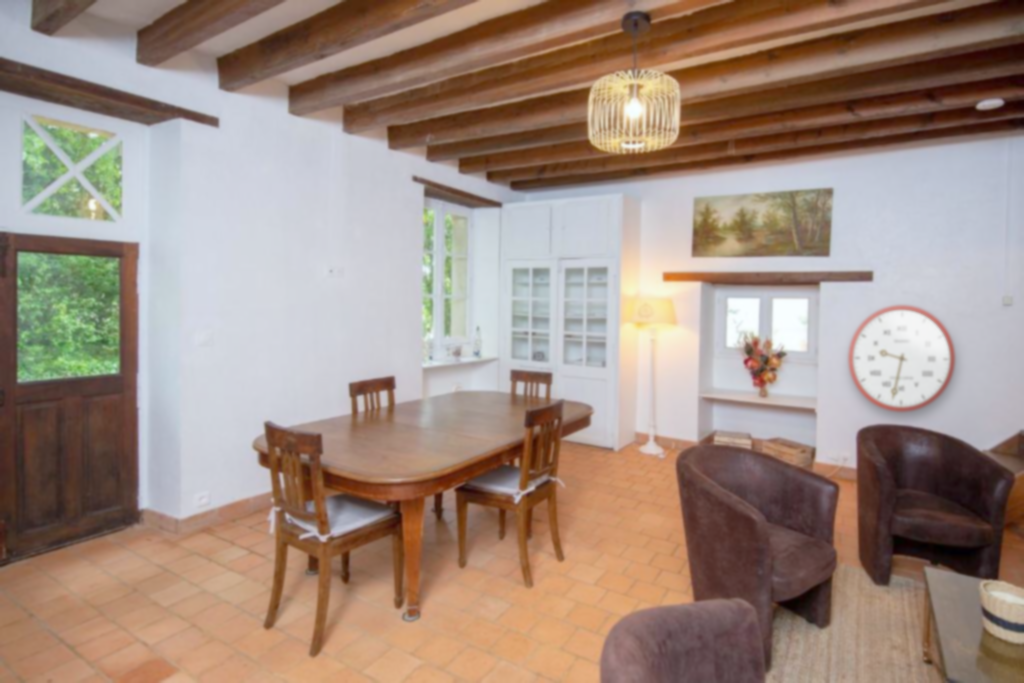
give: {"hour": 9, "minute": 32}
